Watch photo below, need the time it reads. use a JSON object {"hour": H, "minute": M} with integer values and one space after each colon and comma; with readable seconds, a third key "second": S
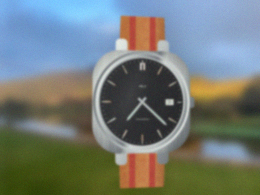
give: {"hour": 7, "minute": 22}
